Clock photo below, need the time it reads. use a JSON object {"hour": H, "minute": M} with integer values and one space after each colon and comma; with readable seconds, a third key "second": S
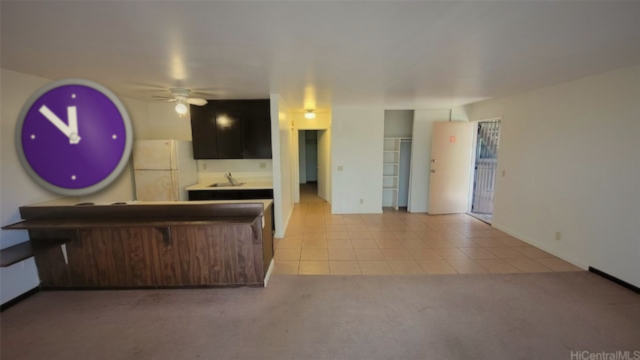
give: {"hour": 11, "minute": 52}
